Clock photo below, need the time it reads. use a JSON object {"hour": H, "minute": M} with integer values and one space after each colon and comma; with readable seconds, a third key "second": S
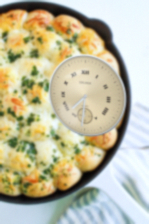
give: {"hour": 7, "minute": 31}
